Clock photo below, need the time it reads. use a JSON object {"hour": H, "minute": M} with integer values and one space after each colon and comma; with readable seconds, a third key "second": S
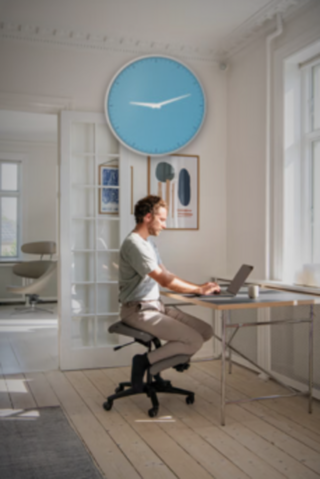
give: {"hour": 9, "minute": 12}
